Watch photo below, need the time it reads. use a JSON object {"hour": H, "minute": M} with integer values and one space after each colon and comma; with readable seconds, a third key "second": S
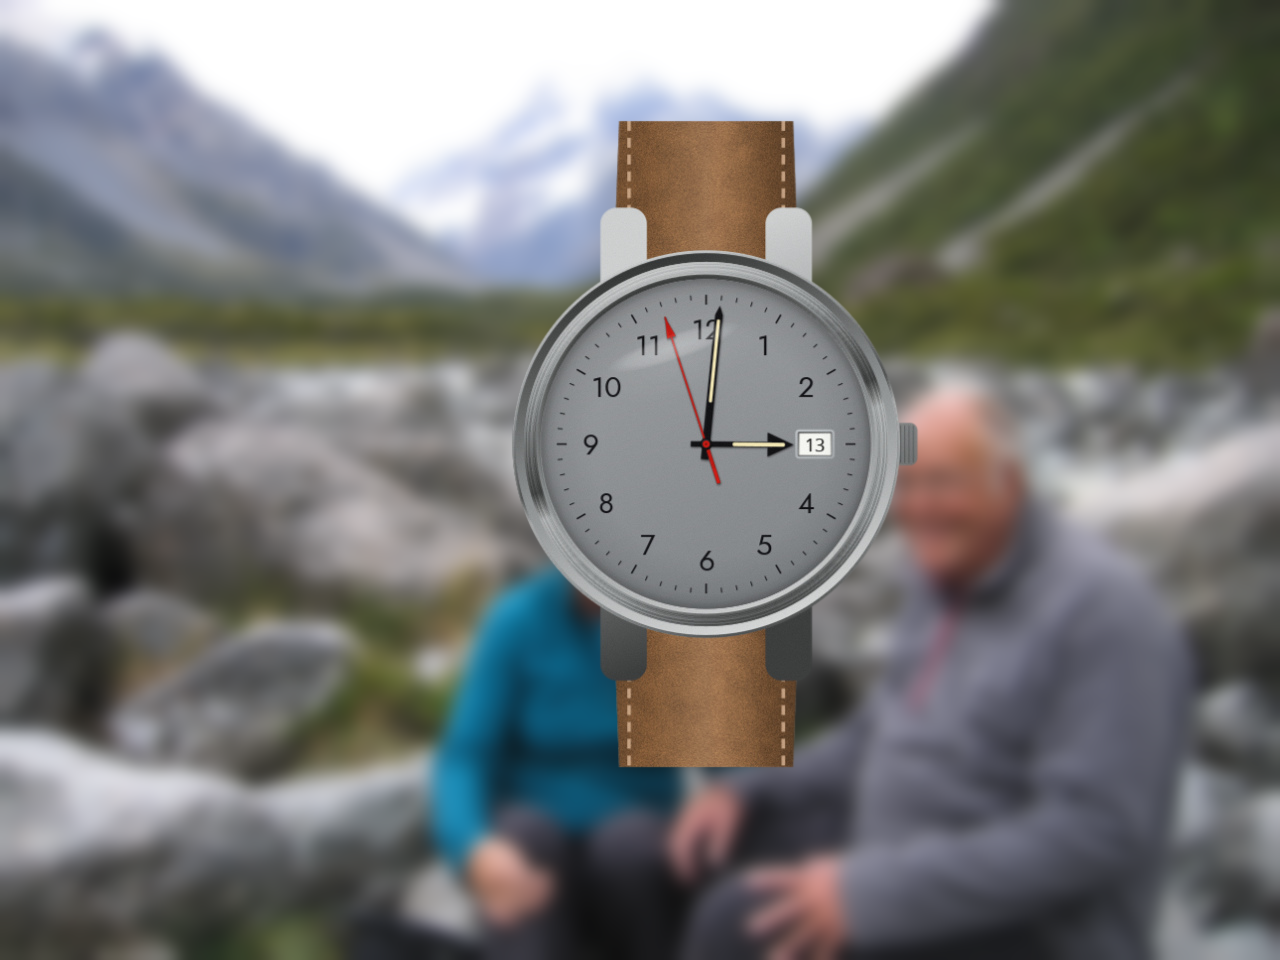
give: {"hour": 3, "minute": 0, "second": 57}
